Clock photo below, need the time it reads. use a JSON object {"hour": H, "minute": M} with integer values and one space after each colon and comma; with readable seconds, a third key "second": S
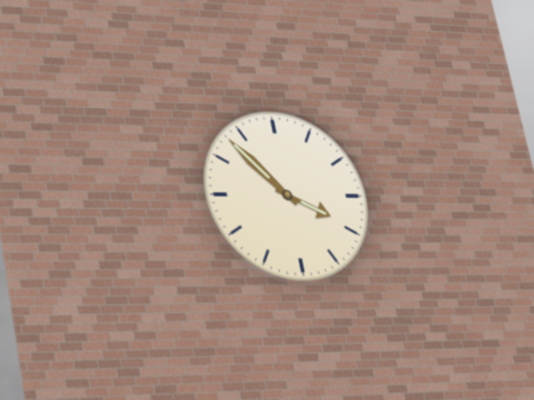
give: {"hour": 3, "minute": 53}
